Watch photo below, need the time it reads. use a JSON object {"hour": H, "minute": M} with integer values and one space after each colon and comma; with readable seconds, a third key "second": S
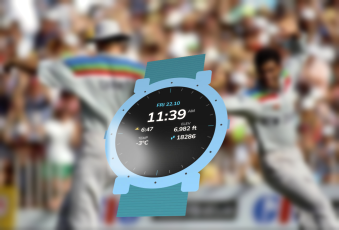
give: {"hour": 11, "minute": 39}
